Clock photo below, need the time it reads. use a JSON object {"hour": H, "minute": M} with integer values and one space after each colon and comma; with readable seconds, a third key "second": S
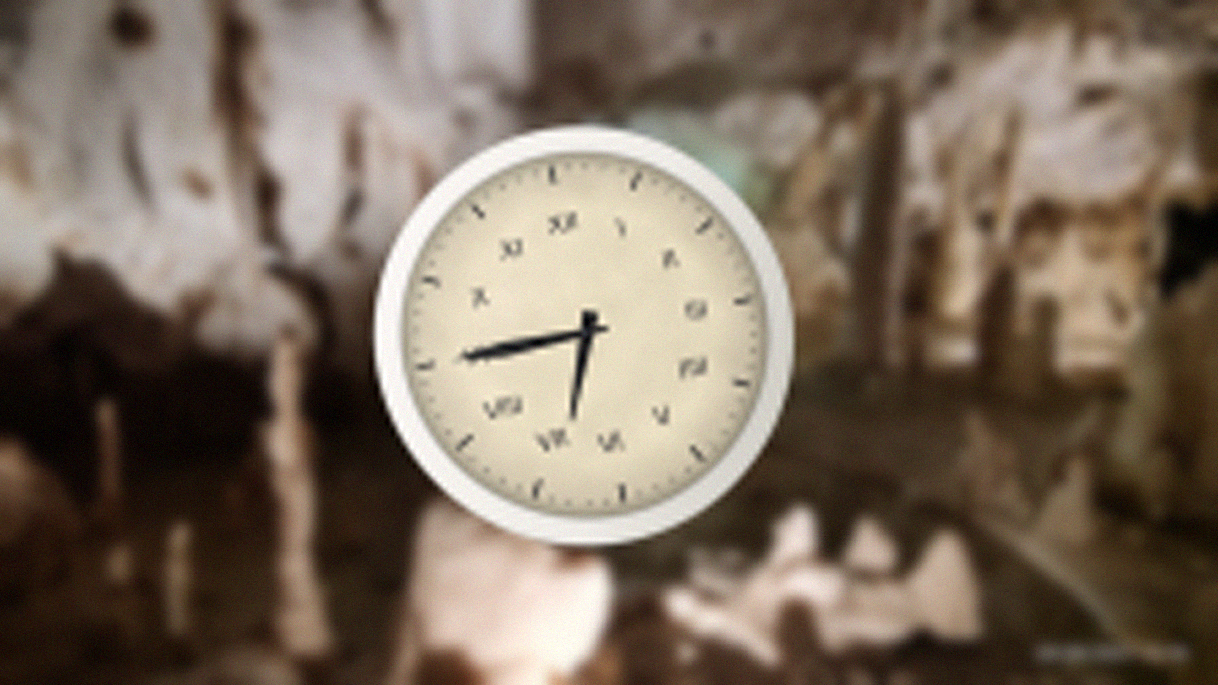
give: {"hour": 6, "minute": 45}
